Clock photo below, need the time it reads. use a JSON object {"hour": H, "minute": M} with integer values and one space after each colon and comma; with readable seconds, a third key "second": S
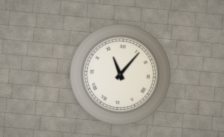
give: {"hour": 11, "minute": 6}
